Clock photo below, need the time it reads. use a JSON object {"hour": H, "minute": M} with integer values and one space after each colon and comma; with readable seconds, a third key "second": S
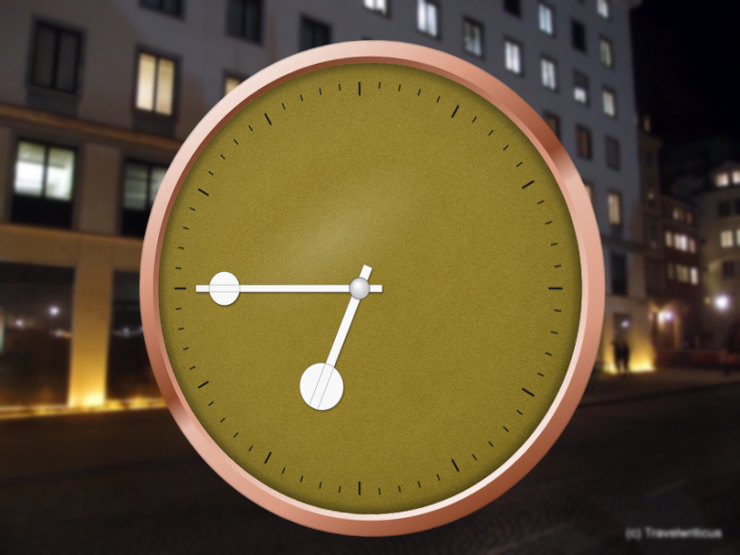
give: {"hour": 6, "minute": 45}
